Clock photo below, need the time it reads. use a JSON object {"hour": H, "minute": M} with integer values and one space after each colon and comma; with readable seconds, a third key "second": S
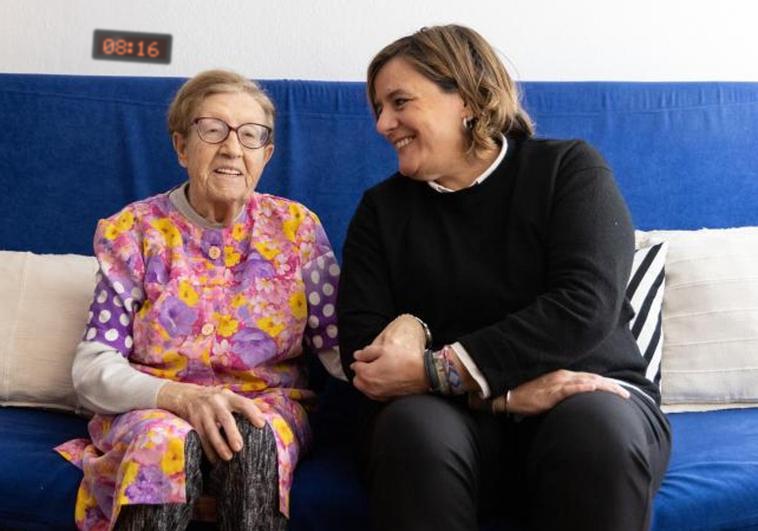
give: {"hour": 8, "minute": 16}
